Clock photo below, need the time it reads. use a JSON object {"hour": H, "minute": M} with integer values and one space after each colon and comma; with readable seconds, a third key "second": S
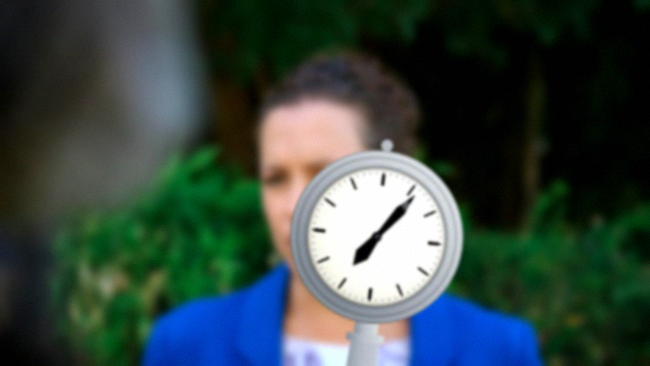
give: {"hour": 7, "minute": 6}
